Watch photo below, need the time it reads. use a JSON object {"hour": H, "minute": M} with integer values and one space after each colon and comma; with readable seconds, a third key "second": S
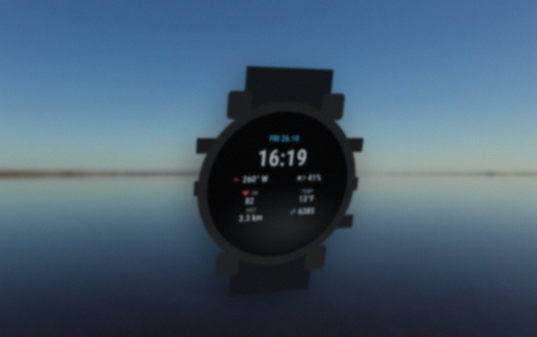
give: {"hour": 16, "minute": 19}
